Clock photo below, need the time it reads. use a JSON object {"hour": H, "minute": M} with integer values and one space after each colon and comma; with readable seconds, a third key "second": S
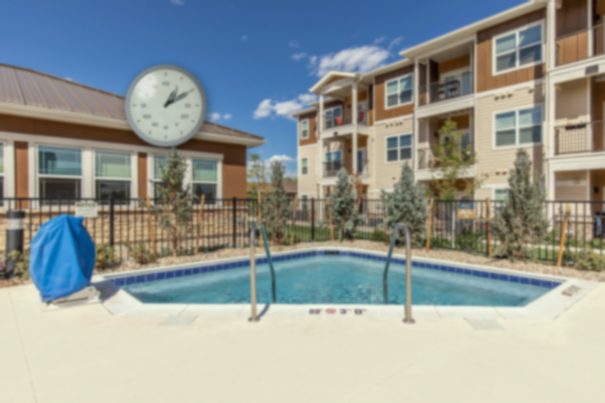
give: {"hour": 1, "minute": 10}
